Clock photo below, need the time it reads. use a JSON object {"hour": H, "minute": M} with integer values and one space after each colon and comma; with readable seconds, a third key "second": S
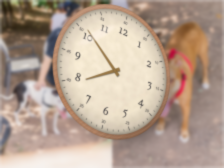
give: {"hour": 7, "minute": 51}
